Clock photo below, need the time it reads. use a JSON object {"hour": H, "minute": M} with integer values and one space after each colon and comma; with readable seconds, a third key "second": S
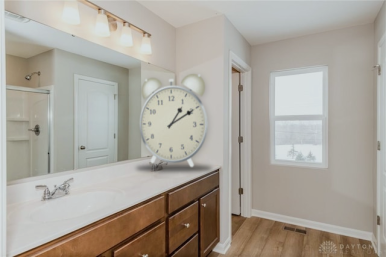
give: {"hour": 1, "minute": 10}
